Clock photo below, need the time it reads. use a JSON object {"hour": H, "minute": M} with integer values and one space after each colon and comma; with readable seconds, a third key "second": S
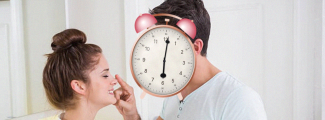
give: {"hour": 6, "minute": 1}
